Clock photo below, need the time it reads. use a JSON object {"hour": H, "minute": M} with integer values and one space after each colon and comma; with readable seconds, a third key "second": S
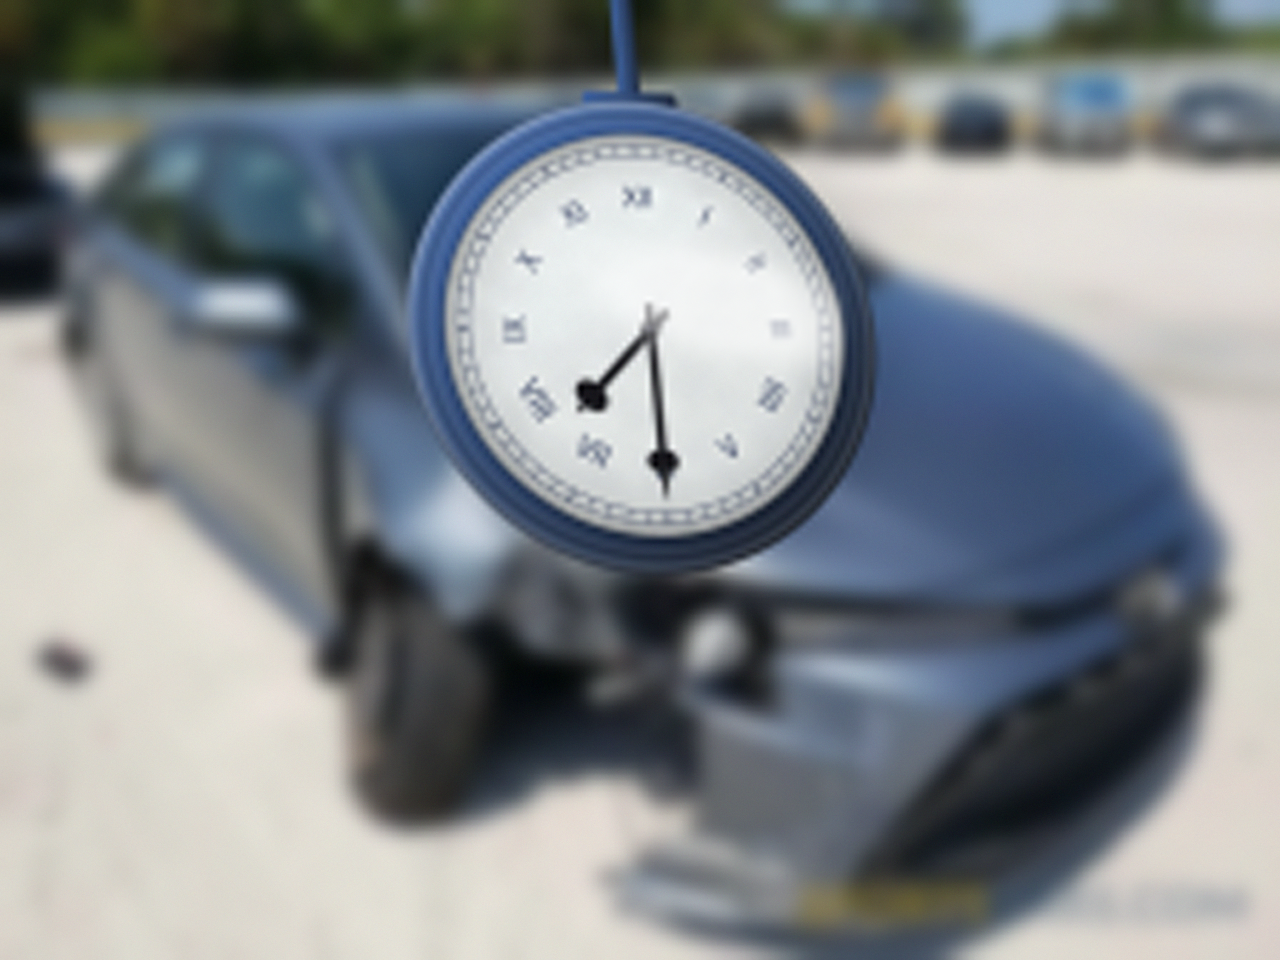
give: {"hour": 7, "minute": 30}
